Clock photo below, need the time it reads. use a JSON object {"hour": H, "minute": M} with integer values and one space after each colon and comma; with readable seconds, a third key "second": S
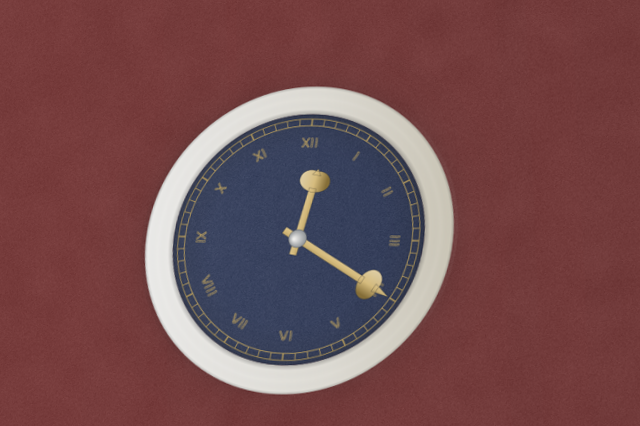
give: {"hour": 12, "minute": 20}
